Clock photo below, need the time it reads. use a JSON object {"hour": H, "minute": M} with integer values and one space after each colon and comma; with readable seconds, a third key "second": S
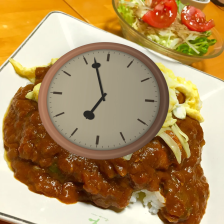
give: {"hour": 6, "minute": 57}
